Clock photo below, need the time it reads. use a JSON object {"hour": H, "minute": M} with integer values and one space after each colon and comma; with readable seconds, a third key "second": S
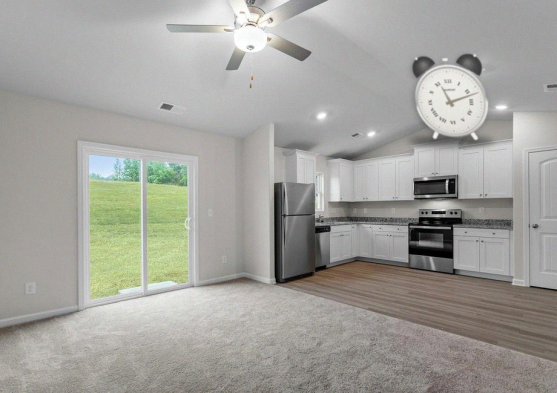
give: {"hour": 11, "minute": 12}
